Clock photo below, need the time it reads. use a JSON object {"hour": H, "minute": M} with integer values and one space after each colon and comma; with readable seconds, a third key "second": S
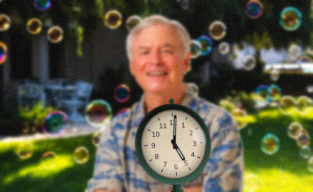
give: {"hour": 5, "minute": 1}
